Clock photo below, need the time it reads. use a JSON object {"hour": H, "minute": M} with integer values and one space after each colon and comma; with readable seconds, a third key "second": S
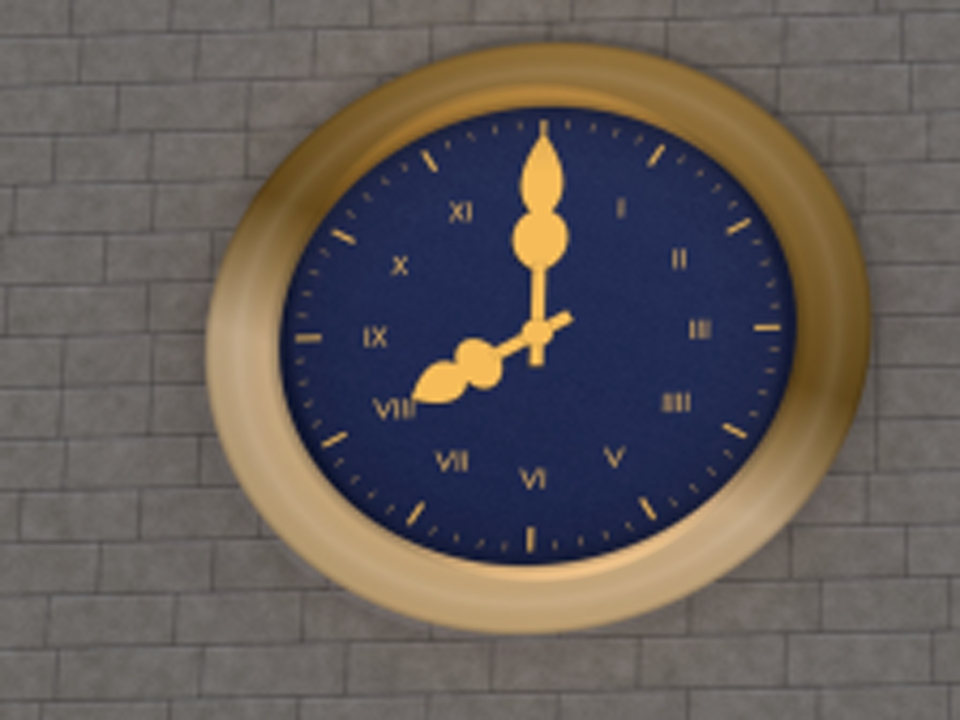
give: {"hour": 8, "minute": 0}
